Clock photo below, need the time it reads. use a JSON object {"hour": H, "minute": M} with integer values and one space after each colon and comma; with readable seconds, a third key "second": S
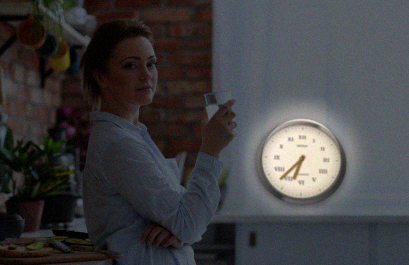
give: {"hour": 6, "minute": 37}
